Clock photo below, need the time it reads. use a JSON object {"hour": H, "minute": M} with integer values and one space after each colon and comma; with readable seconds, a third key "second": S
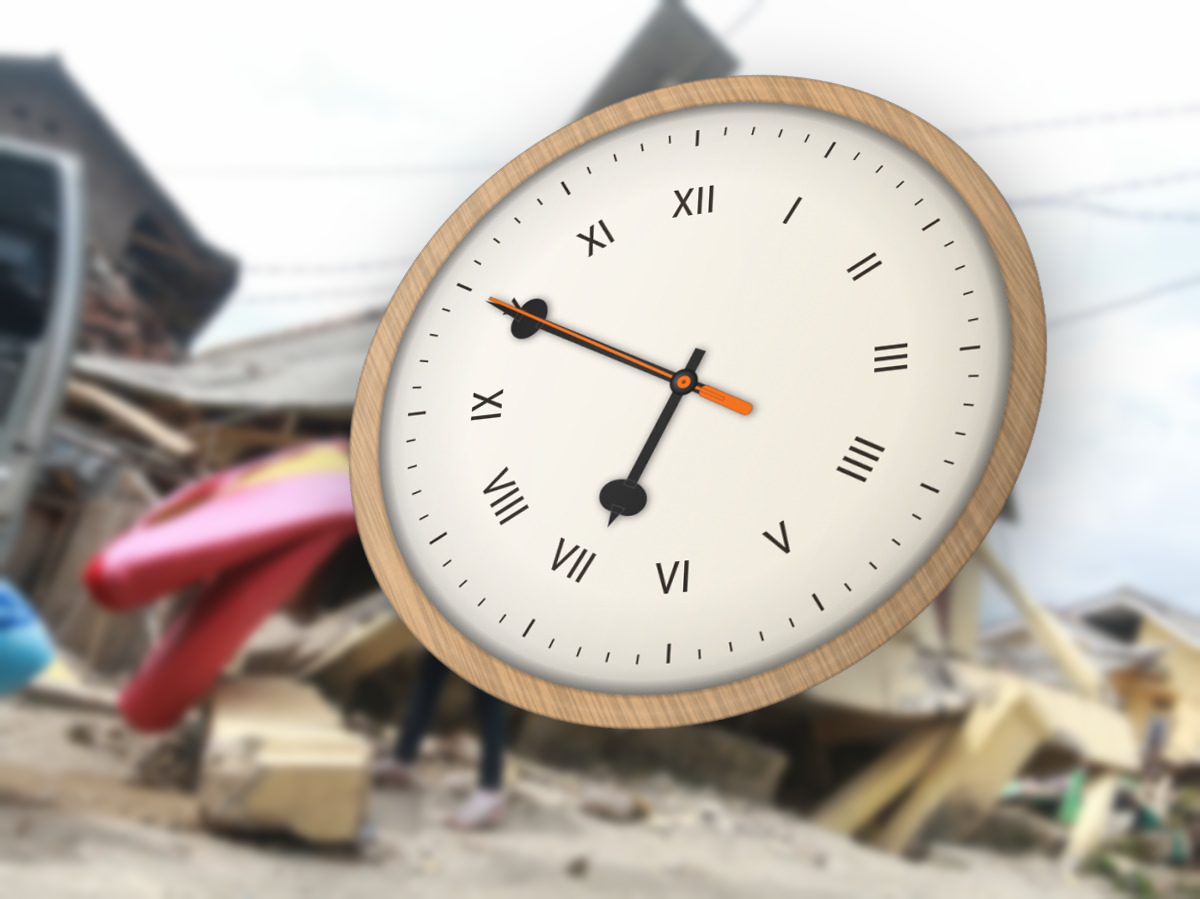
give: {"hour": 6, "minute": 49, "second": 50}
